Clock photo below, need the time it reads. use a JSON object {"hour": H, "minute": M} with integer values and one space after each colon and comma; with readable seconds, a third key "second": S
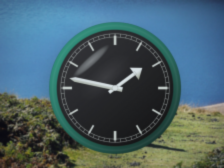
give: {"hour": 1, "minute": 47}
